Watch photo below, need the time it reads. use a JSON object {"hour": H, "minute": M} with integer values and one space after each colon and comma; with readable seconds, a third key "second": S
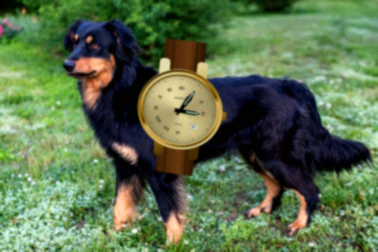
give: {"hour": 3, "minute": 5}
